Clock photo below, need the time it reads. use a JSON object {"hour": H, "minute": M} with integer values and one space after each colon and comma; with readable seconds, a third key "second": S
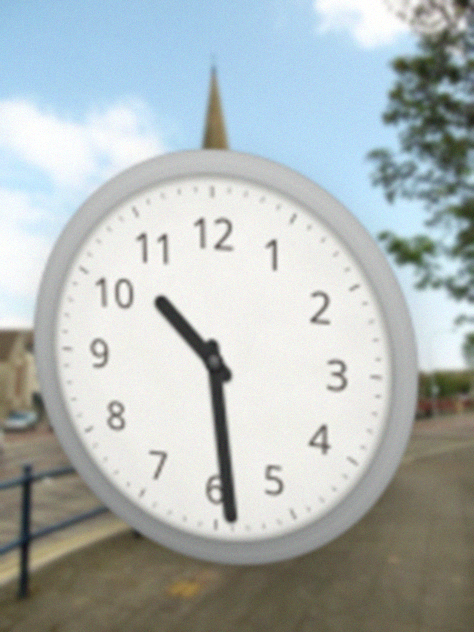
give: {"hour": 10, "minute": 29}
